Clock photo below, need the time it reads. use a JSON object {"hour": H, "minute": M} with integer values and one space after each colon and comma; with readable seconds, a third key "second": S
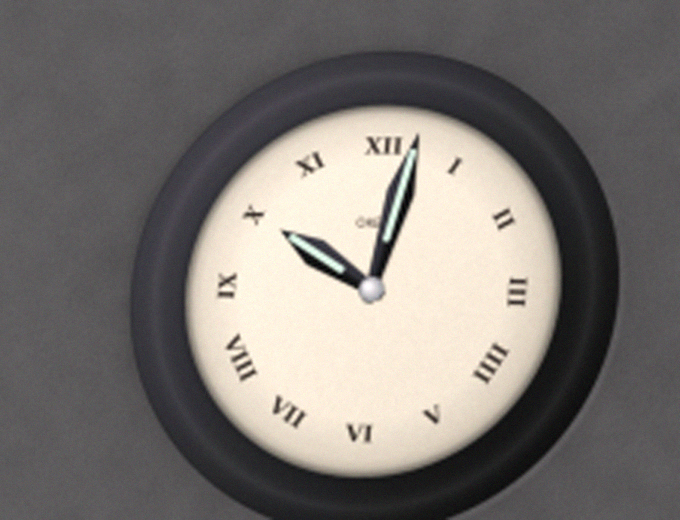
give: {"hour": 10, "minute": 2}
